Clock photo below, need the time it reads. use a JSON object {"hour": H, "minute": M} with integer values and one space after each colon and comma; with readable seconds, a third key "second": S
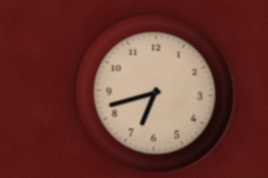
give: {"hour": 6, "minute": 42}
